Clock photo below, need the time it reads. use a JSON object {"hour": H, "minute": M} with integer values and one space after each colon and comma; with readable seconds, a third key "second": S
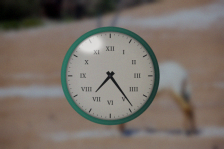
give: {"hour": 7, "minute": 24}
